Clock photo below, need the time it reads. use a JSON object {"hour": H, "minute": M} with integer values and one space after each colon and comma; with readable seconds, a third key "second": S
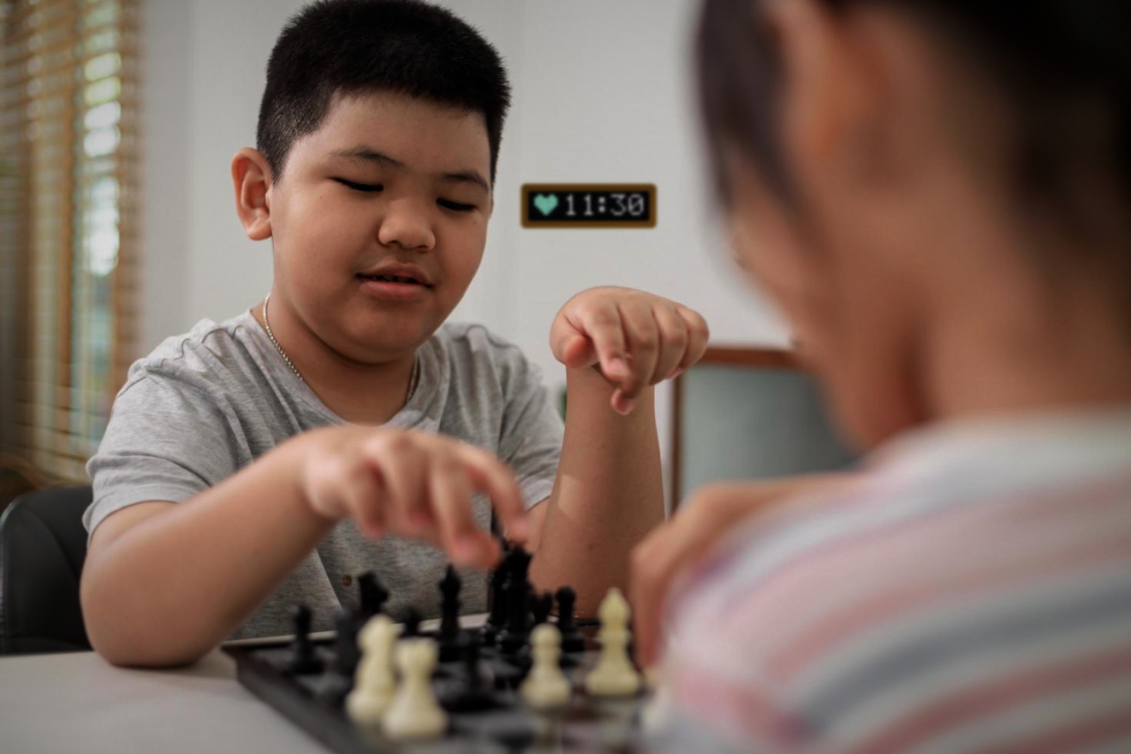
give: {"hour": 11, "minute": 30}
